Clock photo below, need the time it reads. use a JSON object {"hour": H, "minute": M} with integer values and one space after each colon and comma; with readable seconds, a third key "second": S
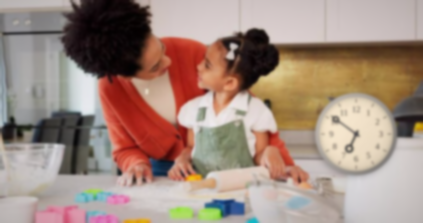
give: {"hour": 6, "minute": 51}
